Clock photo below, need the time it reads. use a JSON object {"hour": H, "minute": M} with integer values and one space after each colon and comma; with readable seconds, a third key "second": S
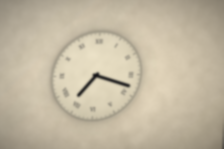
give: {"hour": 7, "minute": 18}
